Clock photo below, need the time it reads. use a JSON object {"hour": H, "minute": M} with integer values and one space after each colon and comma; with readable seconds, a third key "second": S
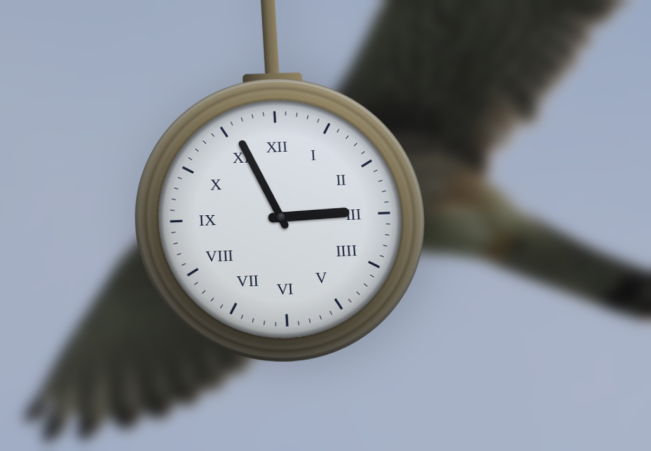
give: {"hour": 2, "minute": 56}
